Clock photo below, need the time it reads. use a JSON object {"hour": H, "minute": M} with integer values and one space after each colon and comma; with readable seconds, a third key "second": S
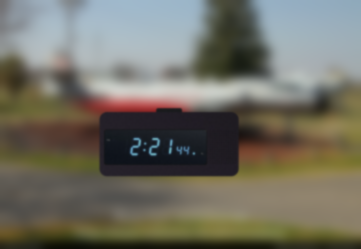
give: {"hour": 2, "minute": 21}
